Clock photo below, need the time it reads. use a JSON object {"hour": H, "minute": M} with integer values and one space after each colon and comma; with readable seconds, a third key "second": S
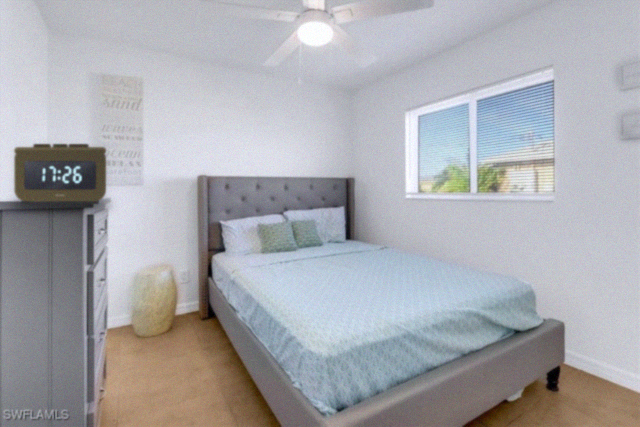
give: {"hour": 17, "minute": 26}
